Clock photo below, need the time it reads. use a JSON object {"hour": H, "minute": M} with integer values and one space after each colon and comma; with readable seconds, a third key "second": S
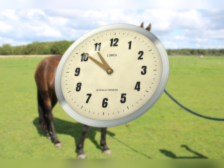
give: {"hour": 10, "minute": 51}
